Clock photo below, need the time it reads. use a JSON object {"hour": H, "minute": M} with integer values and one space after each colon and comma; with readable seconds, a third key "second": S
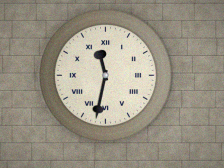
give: {"hour": 11, "minute": 32}
